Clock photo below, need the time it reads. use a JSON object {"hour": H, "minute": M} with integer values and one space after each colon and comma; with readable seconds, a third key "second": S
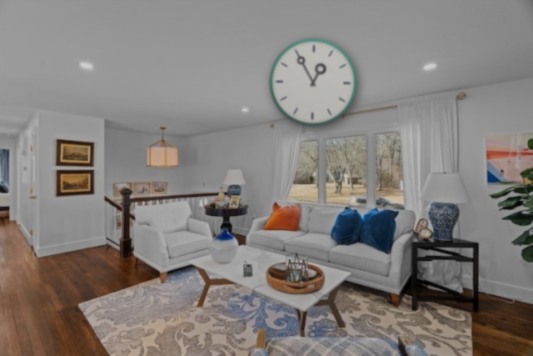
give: {"hour": 12, "minute": 55}
